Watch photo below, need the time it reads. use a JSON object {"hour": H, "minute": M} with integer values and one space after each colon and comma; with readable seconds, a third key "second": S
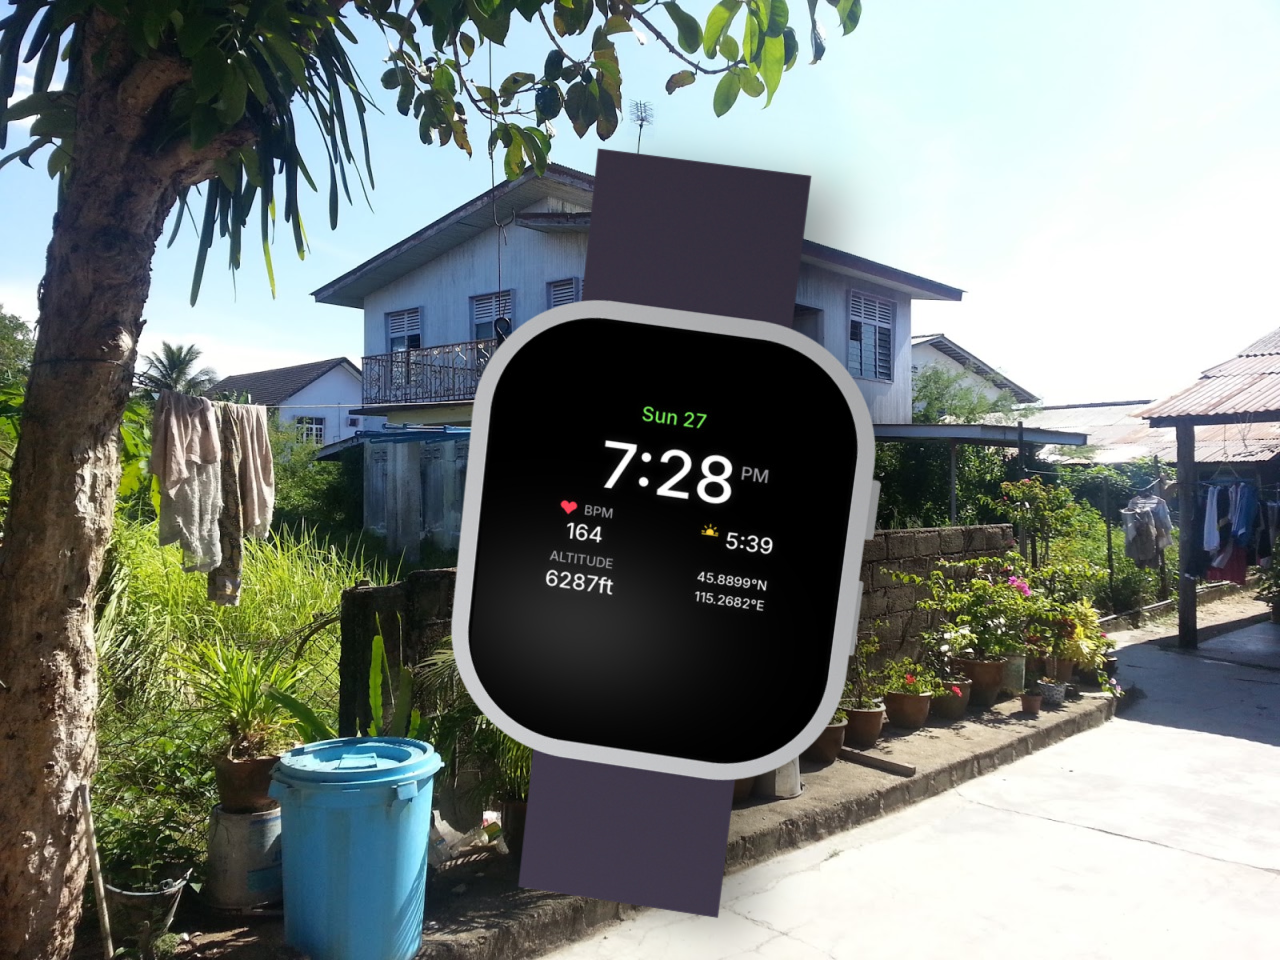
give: {"hour": 7, "minute": 28}
